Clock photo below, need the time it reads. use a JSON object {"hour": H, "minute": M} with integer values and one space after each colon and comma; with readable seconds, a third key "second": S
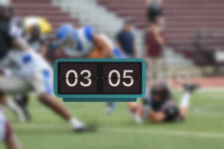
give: {"hour": 3, "minute": 5}
